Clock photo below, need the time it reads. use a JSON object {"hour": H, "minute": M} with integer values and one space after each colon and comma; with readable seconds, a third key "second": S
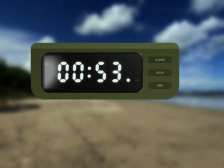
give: {"hour": 0, "minute": 53}
